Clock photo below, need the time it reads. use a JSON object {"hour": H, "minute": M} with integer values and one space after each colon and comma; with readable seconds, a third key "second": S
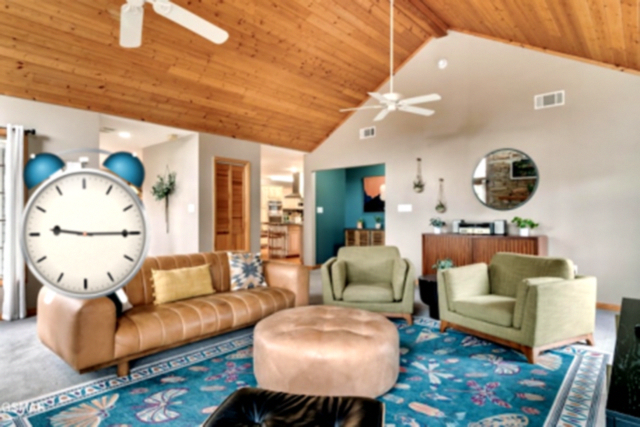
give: {"hour": 9, "minute": 15}
